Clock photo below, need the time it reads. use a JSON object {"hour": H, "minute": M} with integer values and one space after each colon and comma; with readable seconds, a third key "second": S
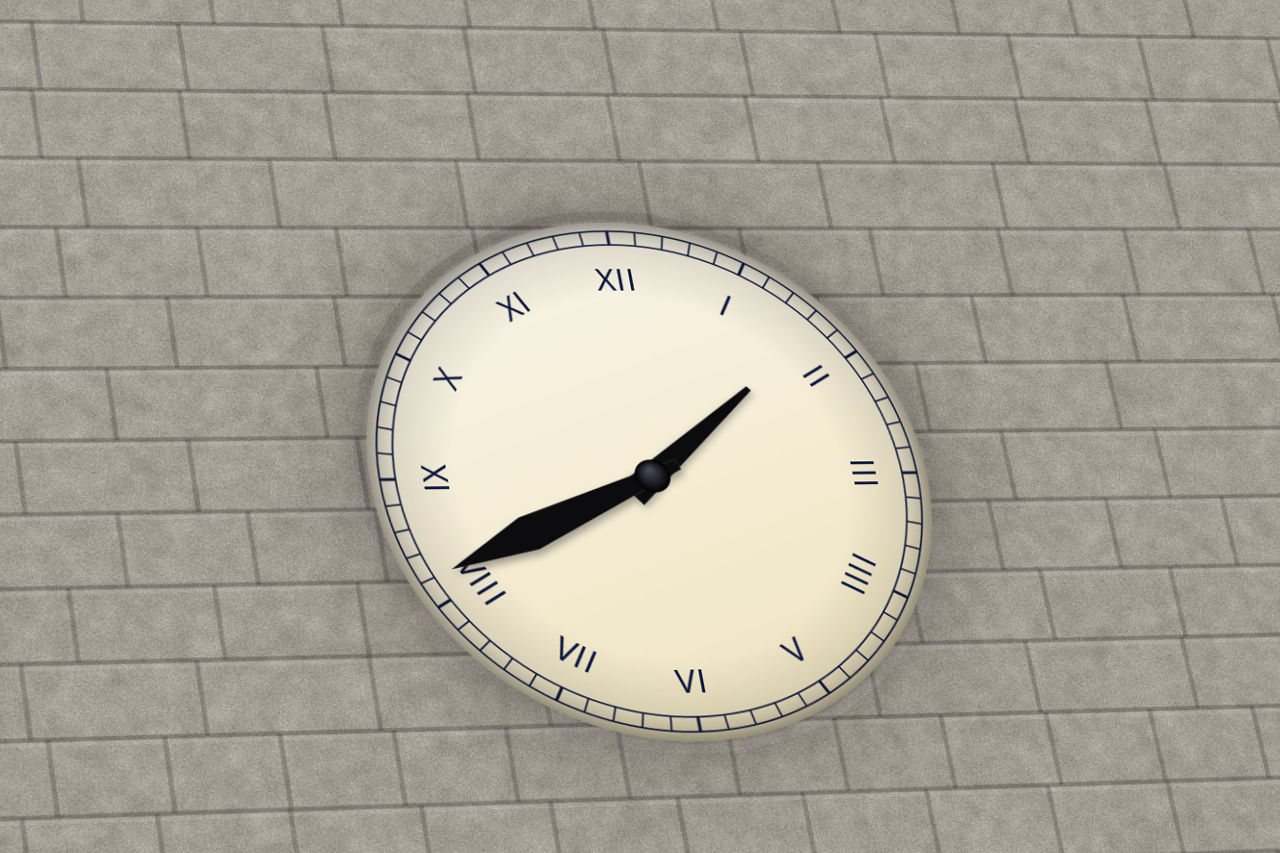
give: {"hour": 1, "minute": 41}
